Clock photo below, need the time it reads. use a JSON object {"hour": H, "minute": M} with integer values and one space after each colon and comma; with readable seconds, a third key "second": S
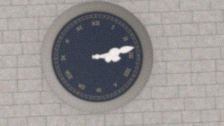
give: {"hour": 3, "minute": 13}
